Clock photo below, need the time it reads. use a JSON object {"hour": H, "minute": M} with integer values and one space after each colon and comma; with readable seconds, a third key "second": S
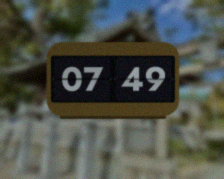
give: {"hour": 7, "minute": 49}
